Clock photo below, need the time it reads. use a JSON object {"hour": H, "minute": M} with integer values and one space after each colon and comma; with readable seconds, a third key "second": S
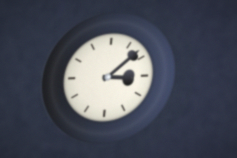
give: {"hour": 3, "minute": 8}
